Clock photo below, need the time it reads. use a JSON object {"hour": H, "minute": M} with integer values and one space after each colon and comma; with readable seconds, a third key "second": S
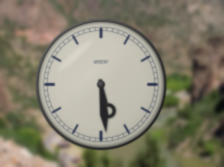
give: {"hour": 5, "minute": 29}
